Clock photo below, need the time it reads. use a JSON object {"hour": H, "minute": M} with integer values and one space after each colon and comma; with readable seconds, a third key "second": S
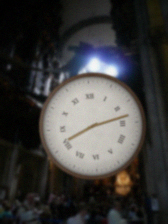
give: {"hour": 8, "minute": 13}
